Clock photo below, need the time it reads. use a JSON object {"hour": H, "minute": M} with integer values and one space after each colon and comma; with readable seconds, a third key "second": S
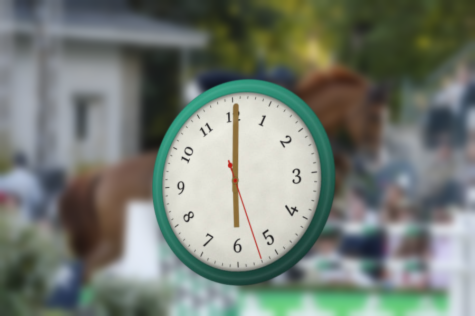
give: {"hour": 6, "minute": 0, "second": 27}
